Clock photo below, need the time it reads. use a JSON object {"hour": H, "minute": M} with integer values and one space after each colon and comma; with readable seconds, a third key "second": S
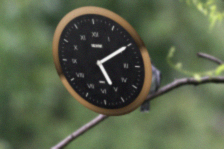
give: {"hour": 5, "minute": 10}
